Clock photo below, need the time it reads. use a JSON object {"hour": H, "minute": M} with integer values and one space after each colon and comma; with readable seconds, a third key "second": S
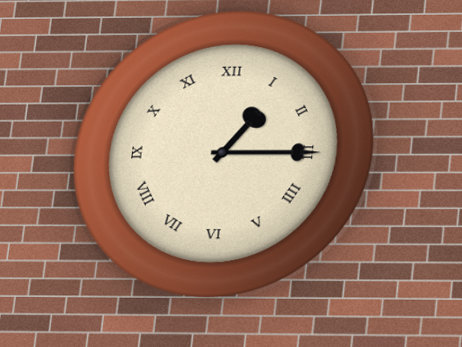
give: {"hour": 1, "minute": 15}
